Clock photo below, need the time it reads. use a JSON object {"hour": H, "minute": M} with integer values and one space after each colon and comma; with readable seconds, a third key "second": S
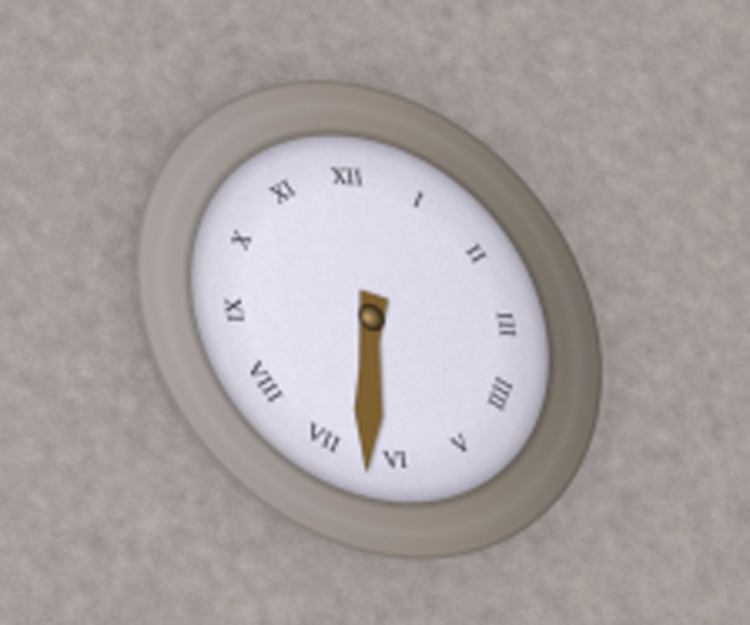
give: {"hour": 6, "minute": 32}
